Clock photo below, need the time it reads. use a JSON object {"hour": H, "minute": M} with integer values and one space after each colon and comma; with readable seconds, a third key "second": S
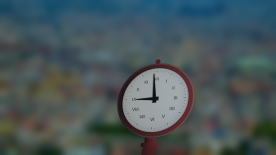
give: {"hour": 8, "minute": 59}
